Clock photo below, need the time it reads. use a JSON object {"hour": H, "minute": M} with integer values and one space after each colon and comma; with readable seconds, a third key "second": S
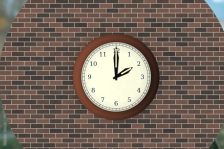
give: {"hour": 2, "minute": 0}
